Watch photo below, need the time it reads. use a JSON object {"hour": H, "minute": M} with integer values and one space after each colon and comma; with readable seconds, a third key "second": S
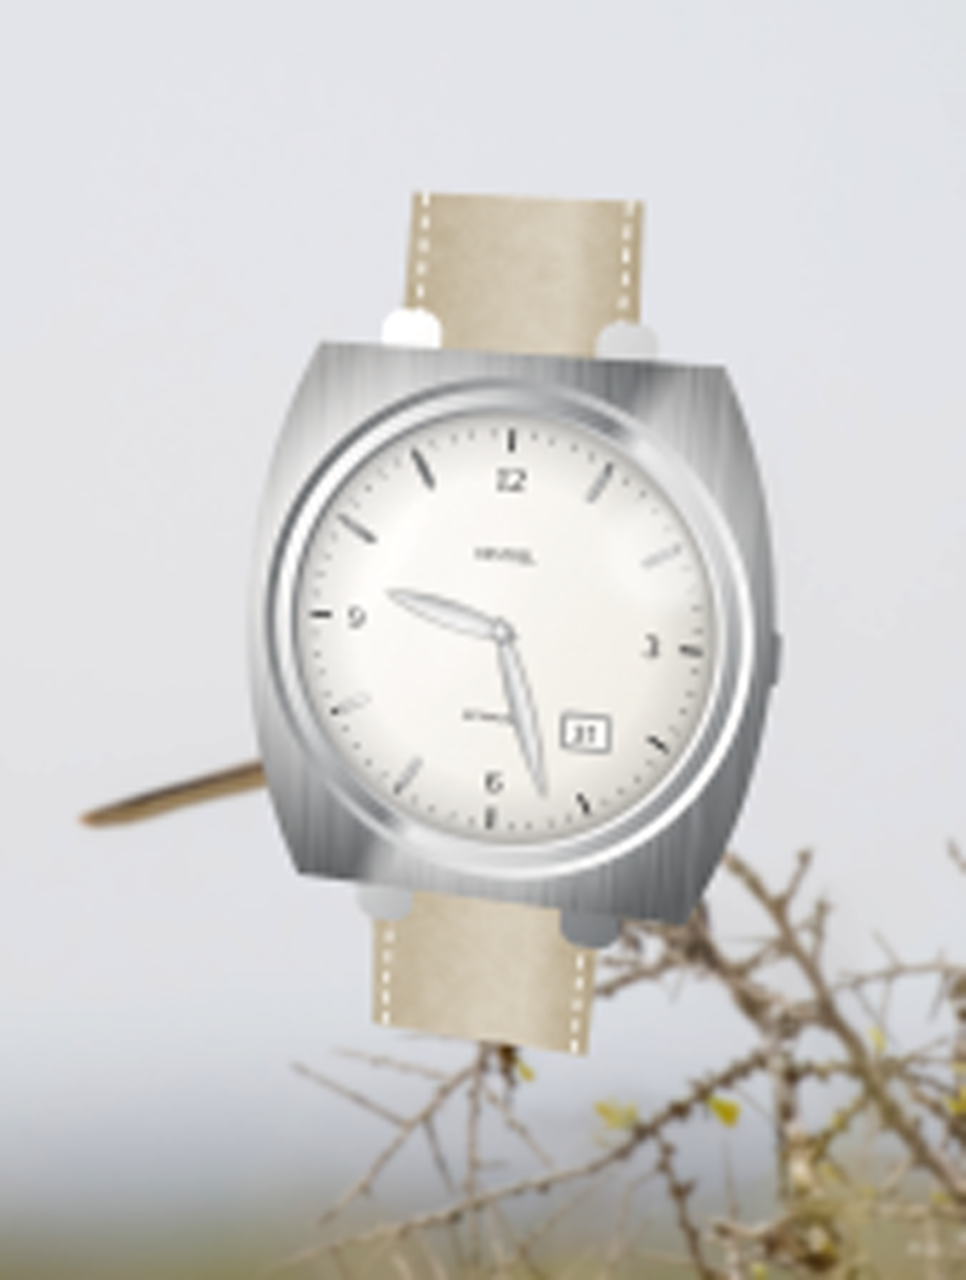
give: {"hour": 9, "minute": 27}
